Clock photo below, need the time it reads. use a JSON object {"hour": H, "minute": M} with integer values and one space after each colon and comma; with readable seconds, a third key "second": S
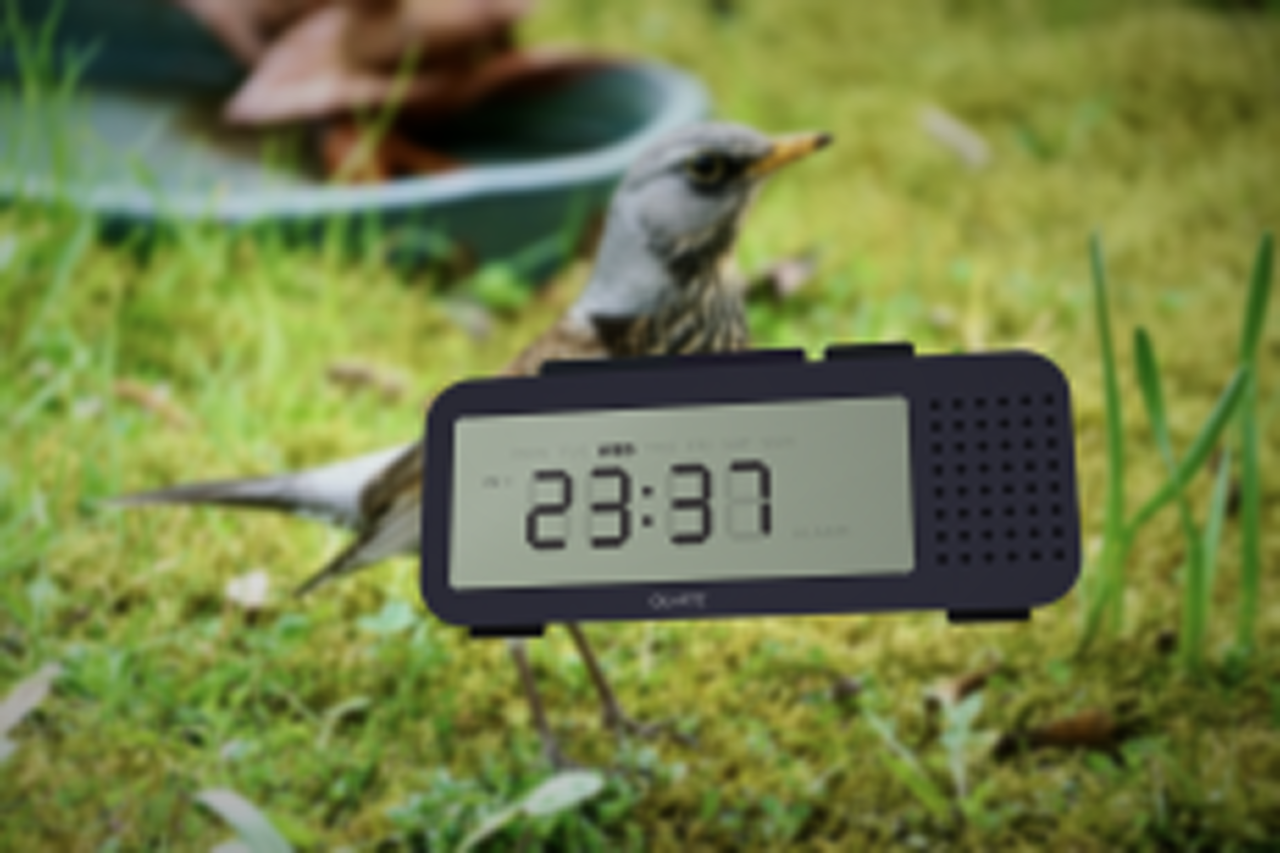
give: {"hour": 23, "minute": 37}
